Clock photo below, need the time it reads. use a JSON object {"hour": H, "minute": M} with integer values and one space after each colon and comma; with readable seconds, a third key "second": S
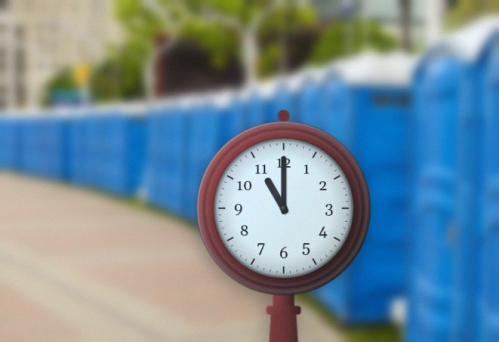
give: {"hour": 11, "minute": 0}
